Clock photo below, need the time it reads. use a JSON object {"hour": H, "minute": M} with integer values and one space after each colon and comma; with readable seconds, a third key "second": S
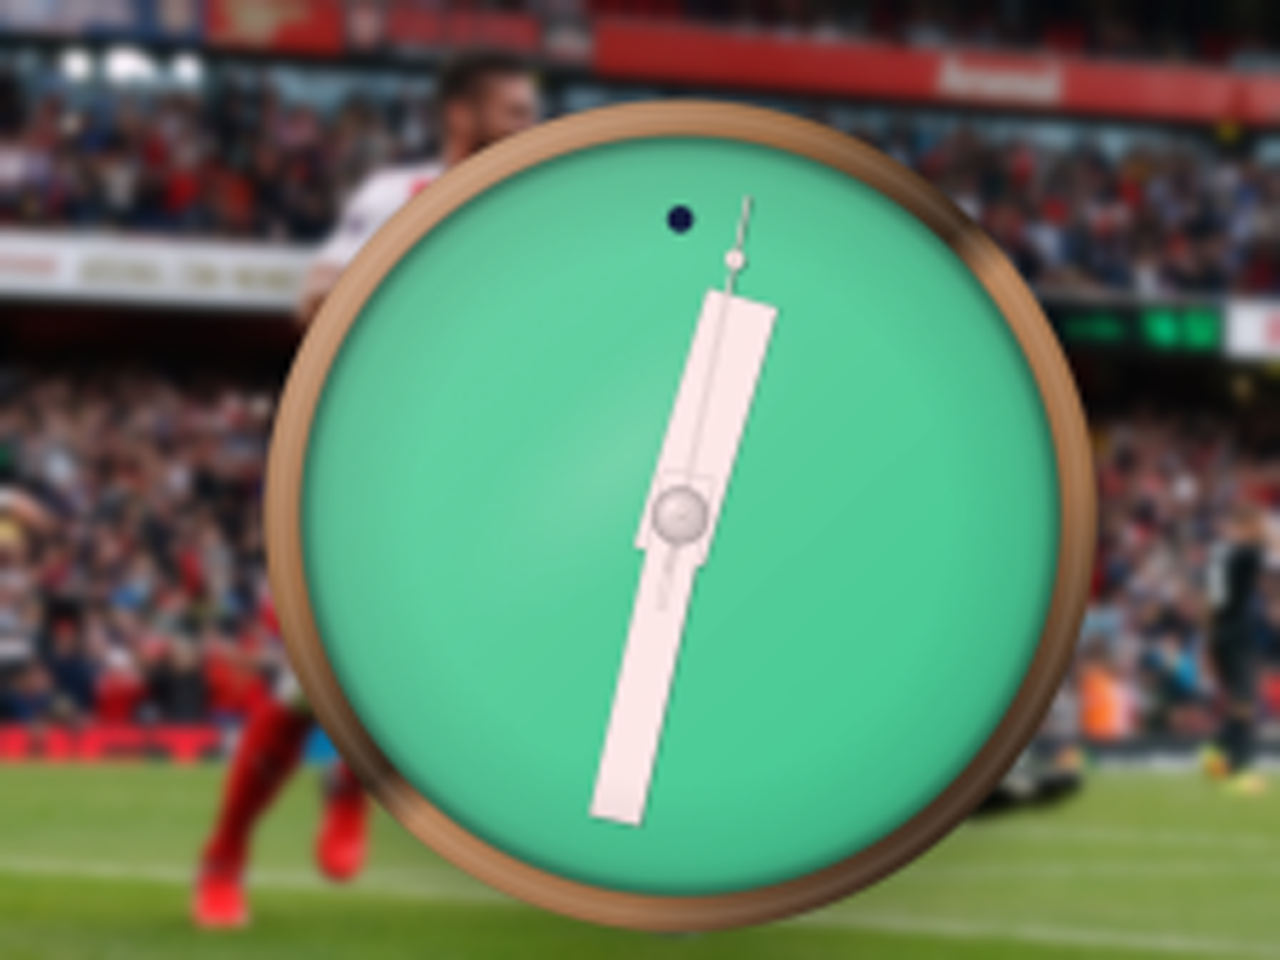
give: {"hour": 12, "minute": 32, "second": 2}
